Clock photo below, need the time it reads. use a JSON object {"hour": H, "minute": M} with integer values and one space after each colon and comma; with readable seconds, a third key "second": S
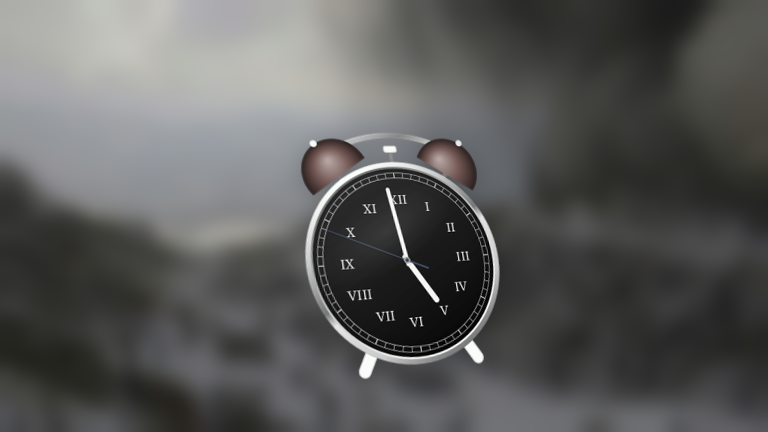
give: {"hour": 4, "minute": 58, "second": 49}
